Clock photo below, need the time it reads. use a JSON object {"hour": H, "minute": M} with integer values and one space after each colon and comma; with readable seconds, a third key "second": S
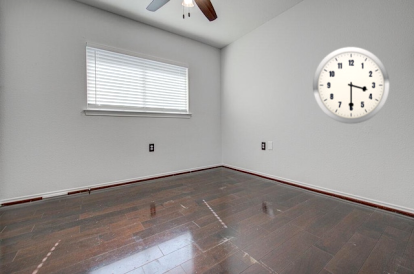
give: {"hour": 3, "minute": 30}
